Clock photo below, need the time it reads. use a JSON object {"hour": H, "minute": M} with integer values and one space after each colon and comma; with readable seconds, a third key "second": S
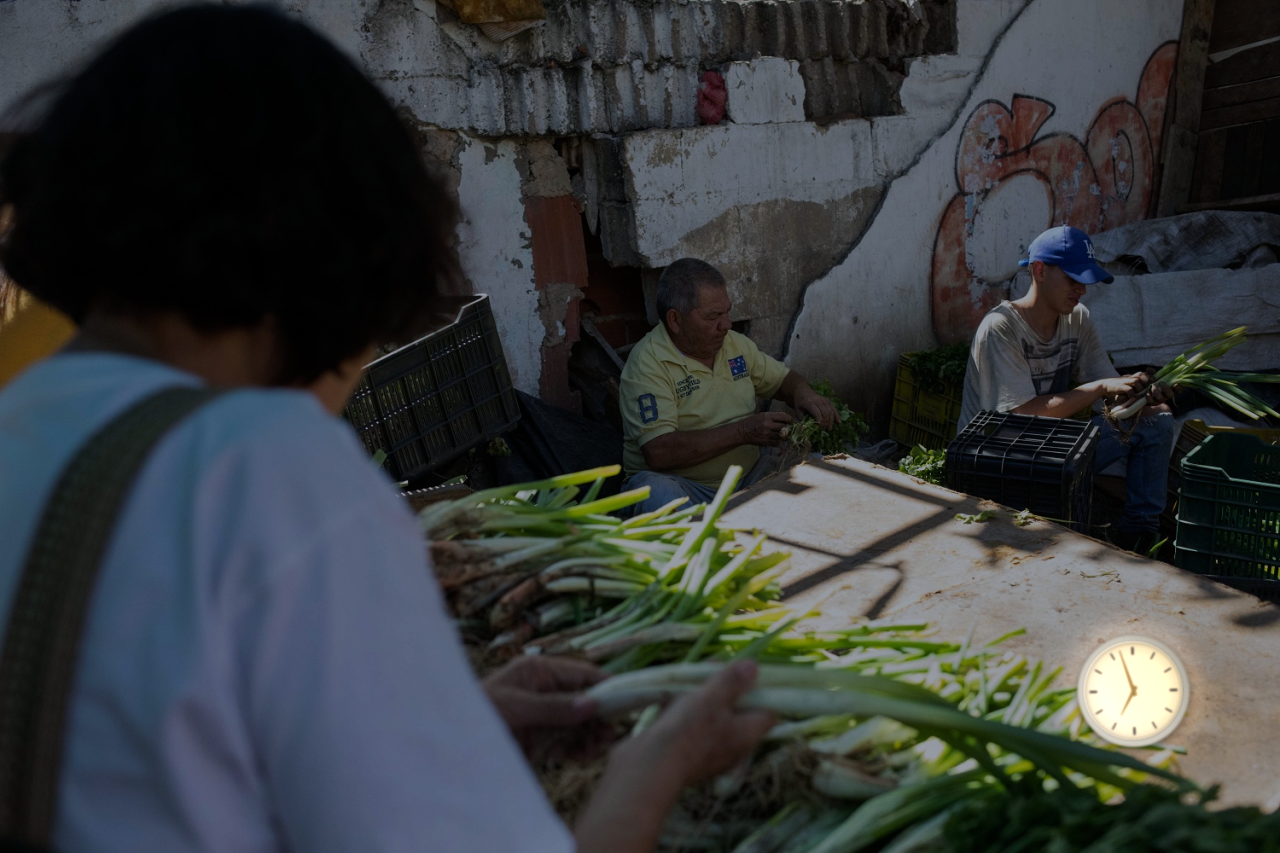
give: {"hour": 6, "minute": 57}
